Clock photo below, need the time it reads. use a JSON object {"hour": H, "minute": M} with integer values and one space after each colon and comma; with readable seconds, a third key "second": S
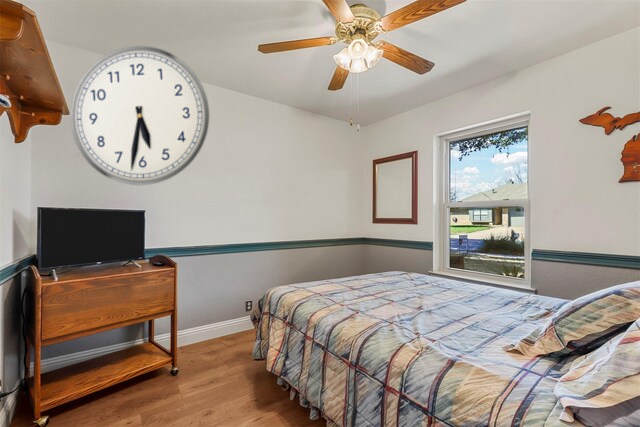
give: {"hour": 5, "minute": 32}
